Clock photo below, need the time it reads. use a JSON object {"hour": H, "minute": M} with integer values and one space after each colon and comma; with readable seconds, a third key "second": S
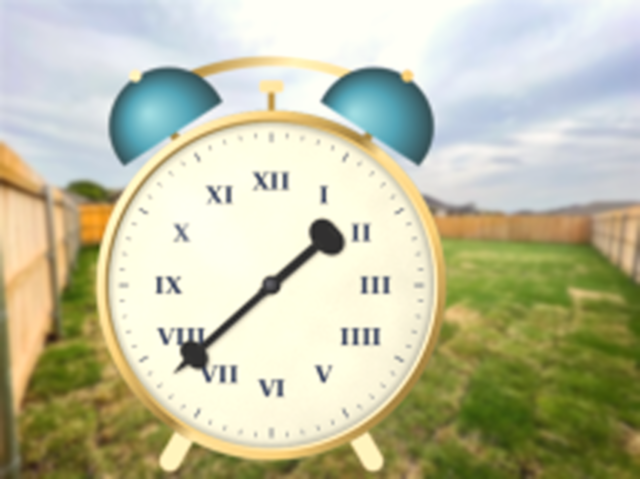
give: {"hour": 1, "minute": 38}
